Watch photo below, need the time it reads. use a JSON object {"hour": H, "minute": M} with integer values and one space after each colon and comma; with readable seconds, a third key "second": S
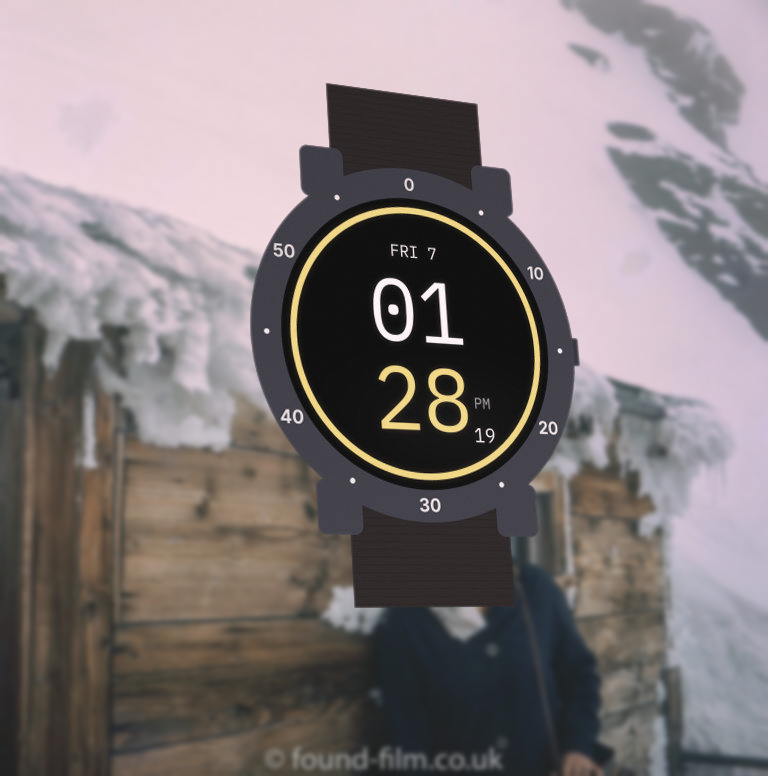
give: {"hour": 1, "minute": 28, "second": 19}
